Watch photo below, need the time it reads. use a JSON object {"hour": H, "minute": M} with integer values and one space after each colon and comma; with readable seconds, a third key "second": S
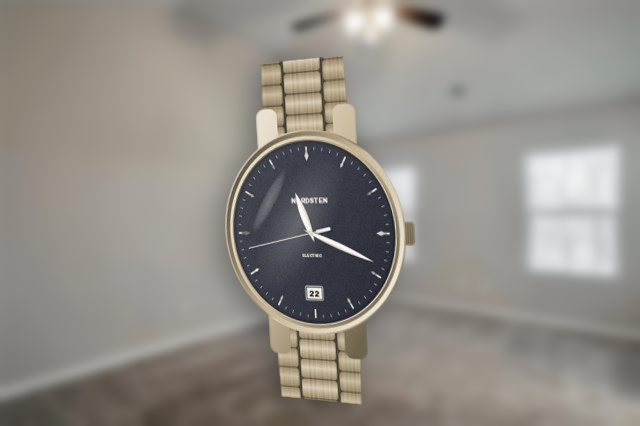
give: {"hour": 11, "minute": 18, "second": 43}
